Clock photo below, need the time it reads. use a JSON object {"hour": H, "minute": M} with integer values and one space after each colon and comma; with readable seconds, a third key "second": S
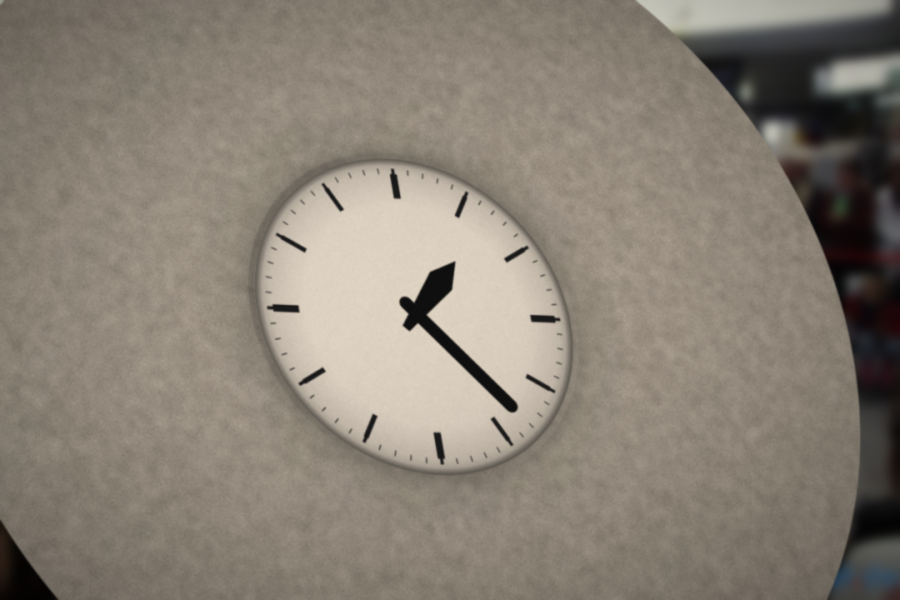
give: {"hour": 1, "minute": 23}
